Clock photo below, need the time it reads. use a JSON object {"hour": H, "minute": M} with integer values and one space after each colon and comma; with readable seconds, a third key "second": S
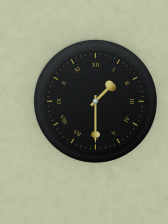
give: {"hour": 1, "minute": 30}
